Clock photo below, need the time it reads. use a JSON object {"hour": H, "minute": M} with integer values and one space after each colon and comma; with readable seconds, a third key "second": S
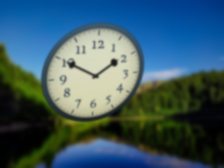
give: {"hour": 1, "minute": 50}
